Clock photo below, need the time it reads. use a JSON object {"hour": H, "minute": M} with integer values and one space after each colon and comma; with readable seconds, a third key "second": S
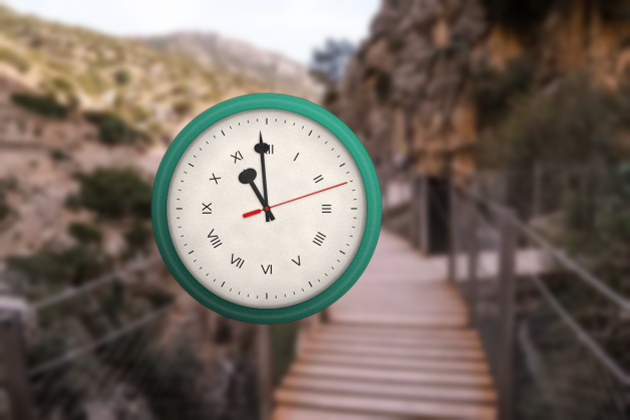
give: {"hour": 10, "minute": 59, "second": 12}
